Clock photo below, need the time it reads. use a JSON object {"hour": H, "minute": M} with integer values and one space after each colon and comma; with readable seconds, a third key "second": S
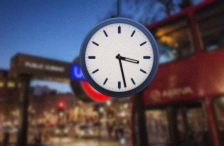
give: {"hour": 3, "minute": 28}
